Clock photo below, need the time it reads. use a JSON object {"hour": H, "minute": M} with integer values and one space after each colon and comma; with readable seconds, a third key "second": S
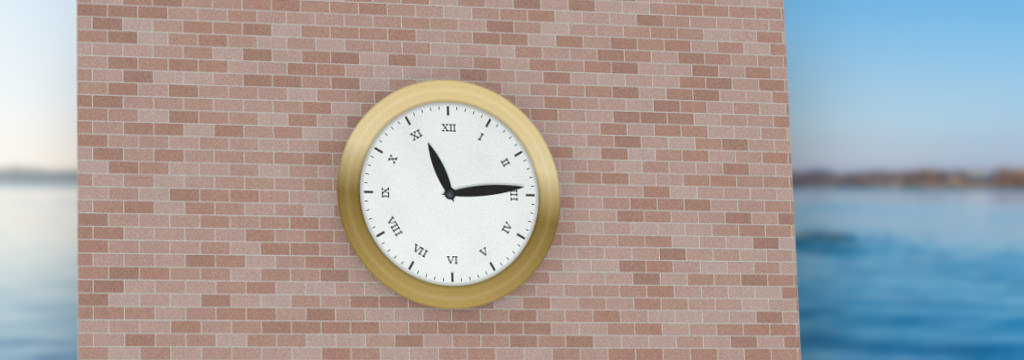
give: {"hour": 11, "minute": 14}
